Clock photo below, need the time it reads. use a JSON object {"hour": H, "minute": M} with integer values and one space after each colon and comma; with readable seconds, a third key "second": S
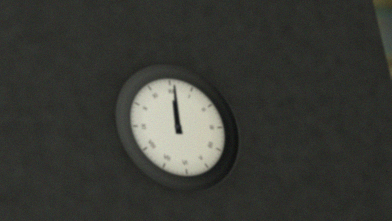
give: {"hour": 12, "minute": 1}
